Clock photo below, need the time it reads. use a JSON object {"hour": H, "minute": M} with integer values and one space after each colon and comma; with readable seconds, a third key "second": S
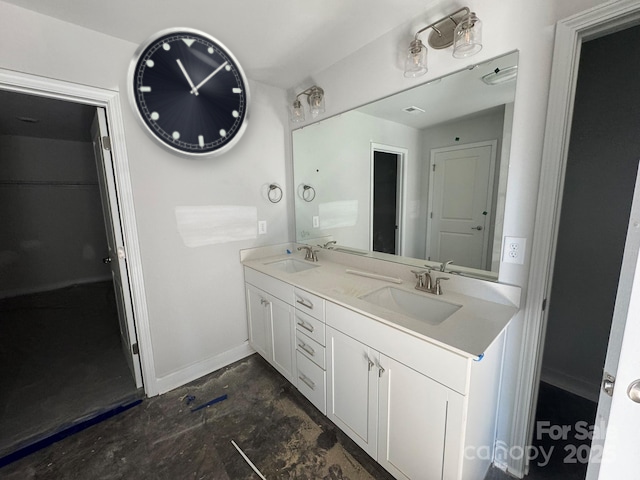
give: {"hour": 11, "minute": 9}
